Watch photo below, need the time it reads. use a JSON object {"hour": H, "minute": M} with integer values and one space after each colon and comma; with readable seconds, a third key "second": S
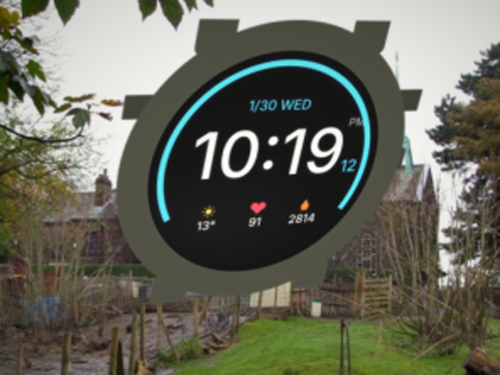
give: {"hour": 10, "minute": 19, "second": 12}
